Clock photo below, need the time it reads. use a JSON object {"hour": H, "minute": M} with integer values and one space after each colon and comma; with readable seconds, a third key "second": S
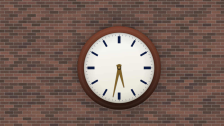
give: {"hour": 5, "minute": 32}
